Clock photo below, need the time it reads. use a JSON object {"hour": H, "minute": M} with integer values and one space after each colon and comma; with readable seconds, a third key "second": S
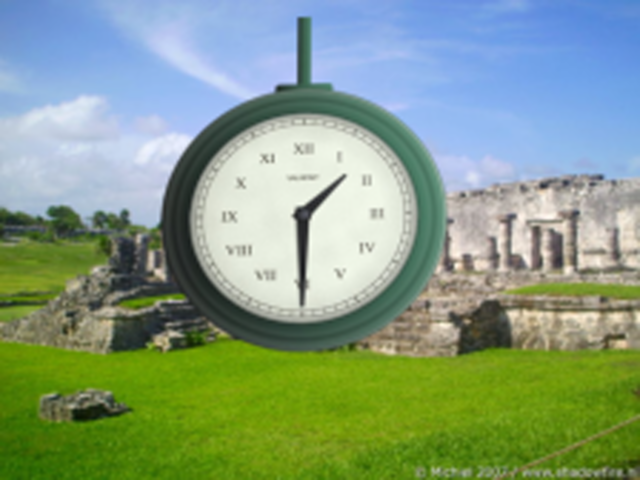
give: {"hour": 1, "minute": 30}
